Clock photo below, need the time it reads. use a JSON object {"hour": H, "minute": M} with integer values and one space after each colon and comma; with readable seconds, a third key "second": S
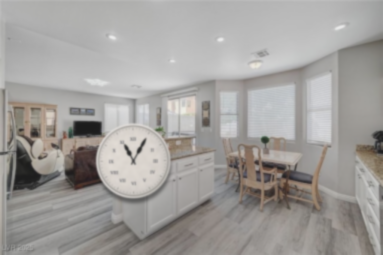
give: {"hour": 11, "minute": 5}
